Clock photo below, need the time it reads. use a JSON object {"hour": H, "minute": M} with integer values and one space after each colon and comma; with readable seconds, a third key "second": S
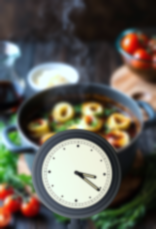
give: {"hour": 3, "minute": 21}
